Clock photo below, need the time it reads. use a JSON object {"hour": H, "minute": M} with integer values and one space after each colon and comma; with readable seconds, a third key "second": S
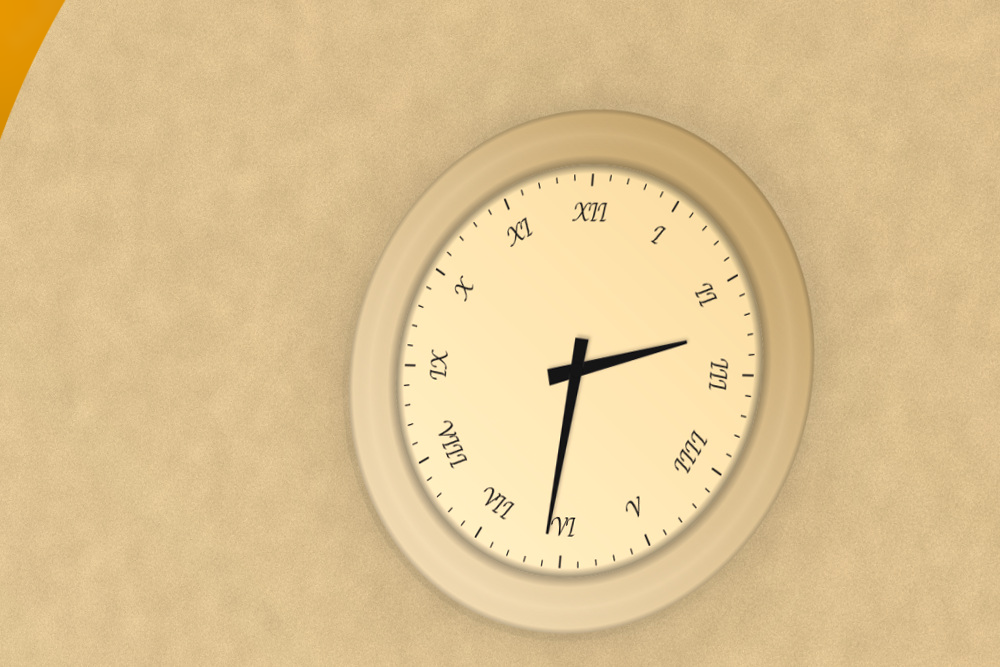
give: {"hour": 2, "minute": 31}
